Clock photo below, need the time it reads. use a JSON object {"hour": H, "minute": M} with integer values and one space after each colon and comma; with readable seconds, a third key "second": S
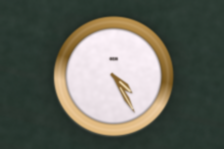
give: {"hour": 4, "minute": 25}
